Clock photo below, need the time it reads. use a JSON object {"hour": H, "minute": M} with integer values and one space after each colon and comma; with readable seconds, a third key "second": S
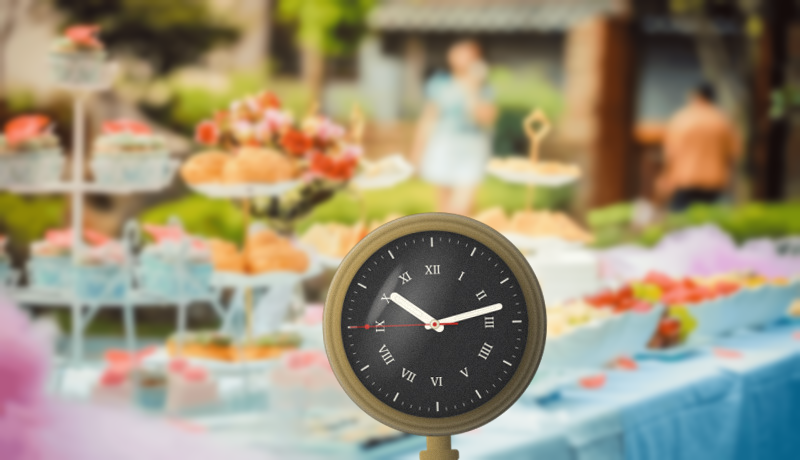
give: {"hour": 10, "minute": 12, "second": 45}
